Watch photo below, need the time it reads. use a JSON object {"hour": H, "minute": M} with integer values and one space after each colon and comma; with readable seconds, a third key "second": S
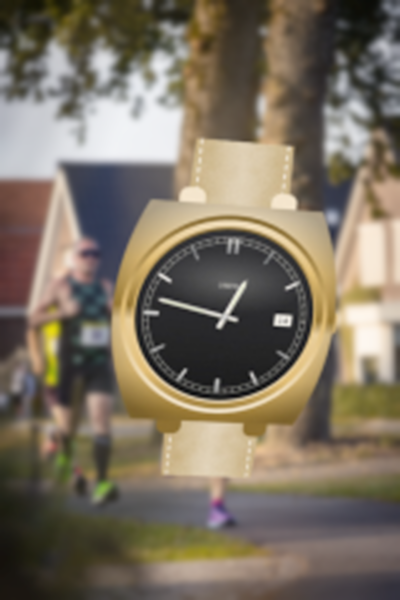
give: {"hour": 12, "minute": 47}
